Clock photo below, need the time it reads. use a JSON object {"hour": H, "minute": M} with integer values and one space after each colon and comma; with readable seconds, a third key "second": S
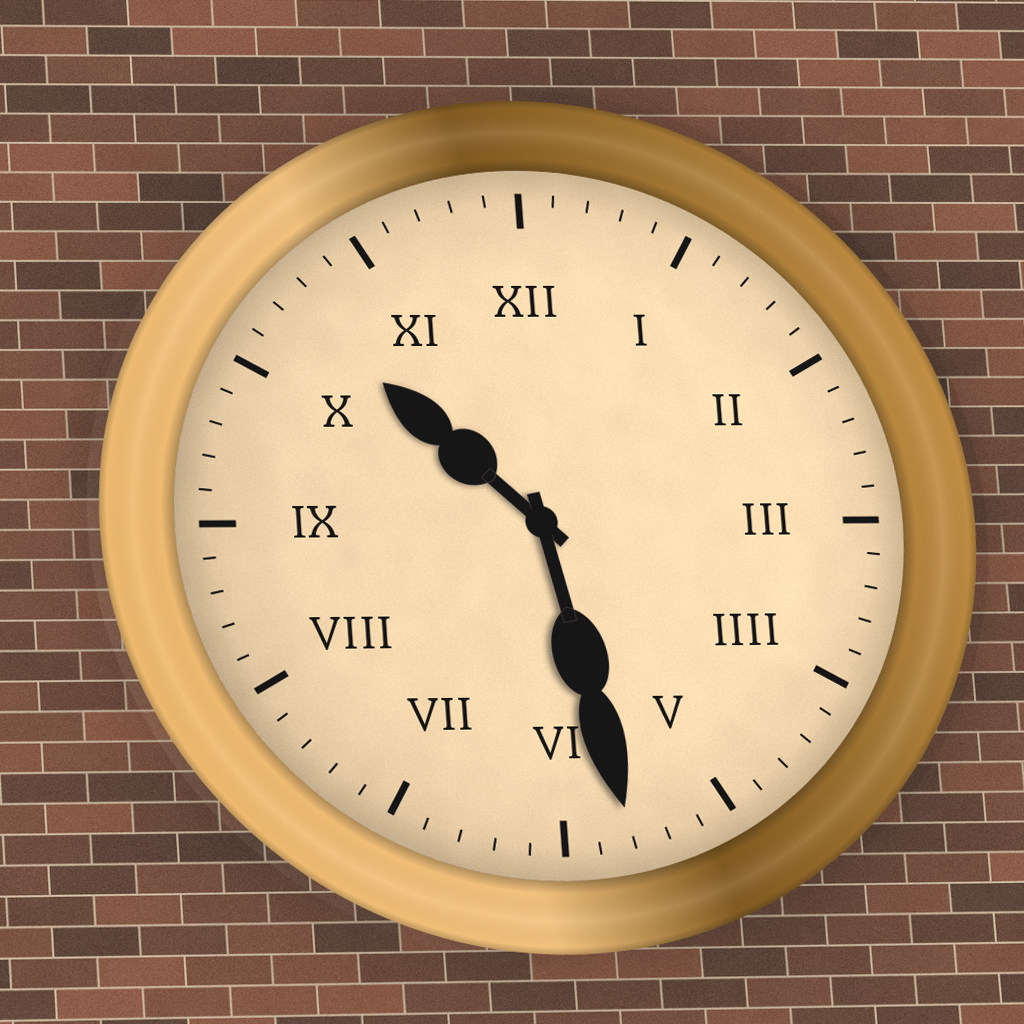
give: {"hour": 10, "minute": 28}
